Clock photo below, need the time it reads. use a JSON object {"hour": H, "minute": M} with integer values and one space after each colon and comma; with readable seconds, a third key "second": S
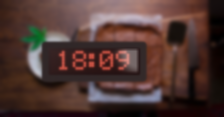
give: {"hour": 18, "minute": 9}
